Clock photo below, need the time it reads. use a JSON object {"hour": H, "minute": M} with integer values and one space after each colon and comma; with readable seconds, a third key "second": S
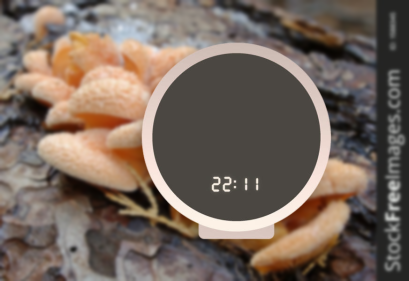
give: {"hour": 22, "minute": 11}
